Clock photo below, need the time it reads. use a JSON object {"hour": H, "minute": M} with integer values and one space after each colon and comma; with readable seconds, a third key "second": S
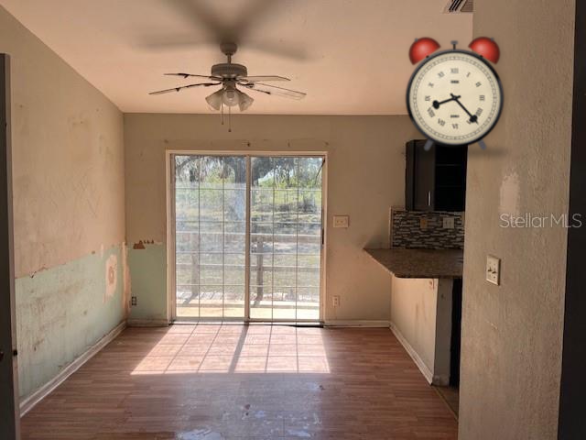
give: {"hour": 8, "minute": 23}
